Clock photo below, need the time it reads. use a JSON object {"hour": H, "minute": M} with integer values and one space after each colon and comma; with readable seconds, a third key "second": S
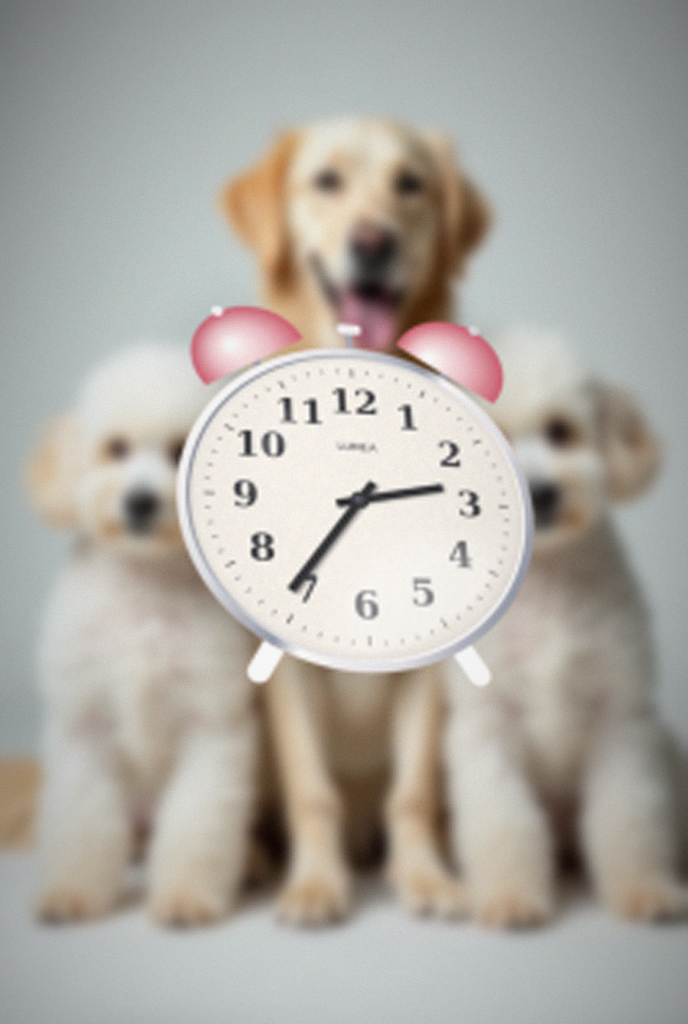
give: {"hour": 2, "minute": 36}
